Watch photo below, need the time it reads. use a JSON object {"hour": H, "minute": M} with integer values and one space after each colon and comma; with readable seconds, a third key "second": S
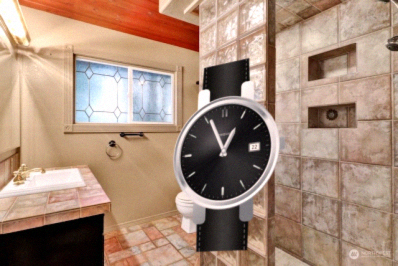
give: {"hour": 12, "minute": 56}
